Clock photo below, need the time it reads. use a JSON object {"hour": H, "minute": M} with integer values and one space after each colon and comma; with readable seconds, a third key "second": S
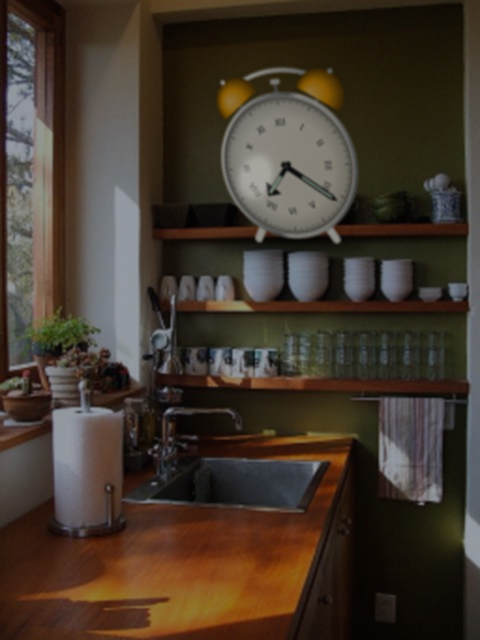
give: {"hour": 7, "minute": 21}
